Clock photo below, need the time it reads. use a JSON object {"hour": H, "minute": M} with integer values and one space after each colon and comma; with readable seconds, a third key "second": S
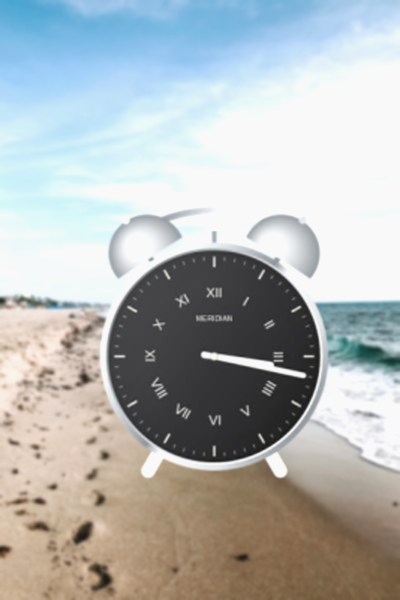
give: {"hour": 3, "minute": 17}
